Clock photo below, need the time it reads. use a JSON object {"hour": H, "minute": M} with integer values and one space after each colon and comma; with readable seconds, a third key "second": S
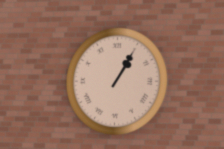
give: {"hour": 1, "minute": 5}
